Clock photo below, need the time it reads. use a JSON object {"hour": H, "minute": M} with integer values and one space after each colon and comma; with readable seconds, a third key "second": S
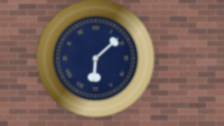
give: {"hour": 6, "minute": 8}
